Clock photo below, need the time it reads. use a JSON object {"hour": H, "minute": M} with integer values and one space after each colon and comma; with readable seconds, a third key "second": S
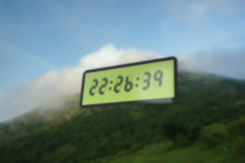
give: {"hour": 22, "minute": 26, "second": 39}
